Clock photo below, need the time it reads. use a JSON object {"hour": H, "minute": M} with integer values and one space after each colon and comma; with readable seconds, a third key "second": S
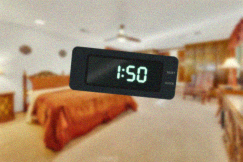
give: {"hour": 1, "minute": 50}
